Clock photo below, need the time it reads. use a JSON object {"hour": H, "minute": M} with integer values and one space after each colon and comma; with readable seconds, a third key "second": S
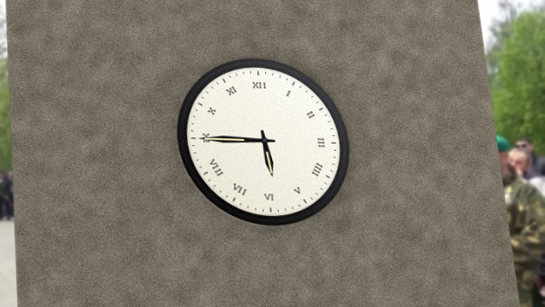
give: {"hour": 5, "minute": 45}
